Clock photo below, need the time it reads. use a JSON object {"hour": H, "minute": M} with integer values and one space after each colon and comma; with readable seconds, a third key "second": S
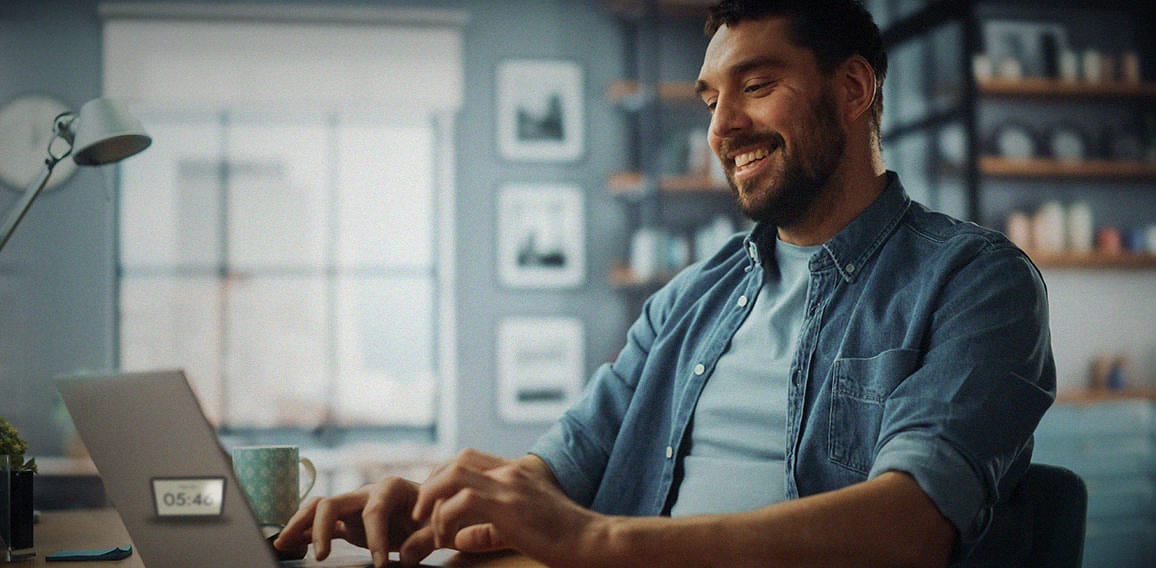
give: {"hour": 5, "minute": 46}
